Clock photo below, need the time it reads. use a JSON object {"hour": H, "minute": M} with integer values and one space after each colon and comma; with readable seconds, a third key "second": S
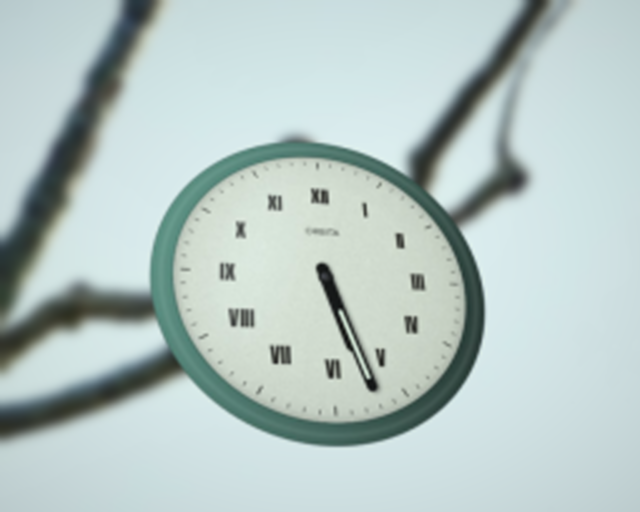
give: {"hour": 5, "minute": 27}
